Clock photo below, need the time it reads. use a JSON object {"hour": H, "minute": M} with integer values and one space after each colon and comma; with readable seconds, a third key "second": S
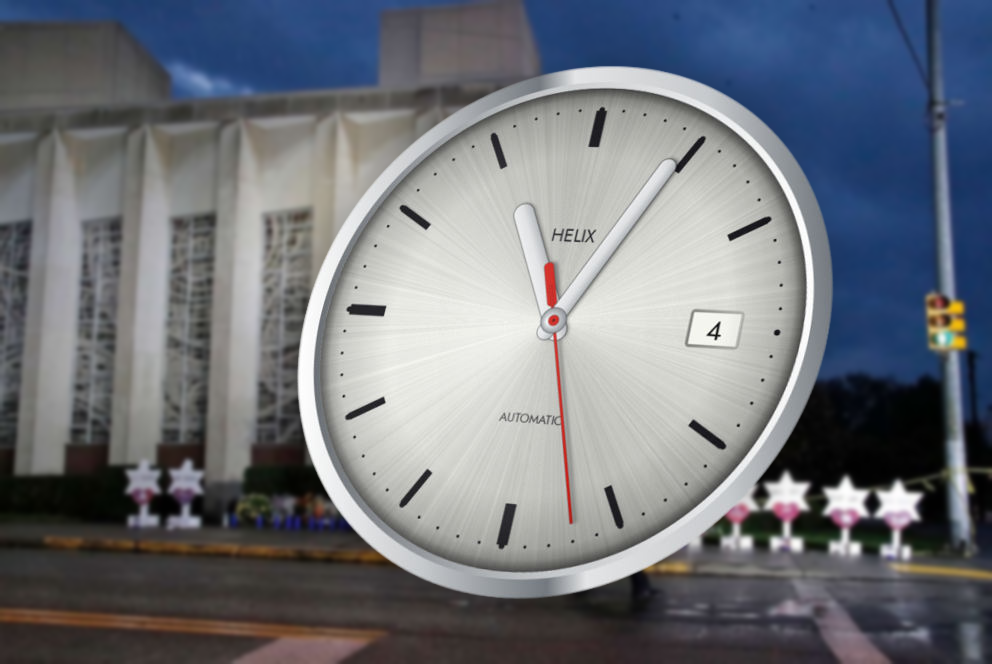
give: {"hour": 11, "minute": 4, "second": 27}
